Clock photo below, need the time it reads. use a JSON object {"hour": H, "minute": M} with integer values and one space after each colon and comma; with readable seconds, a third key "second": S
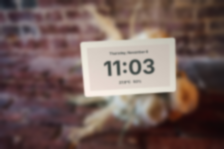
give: {"hour": 11, "minute": 3}
